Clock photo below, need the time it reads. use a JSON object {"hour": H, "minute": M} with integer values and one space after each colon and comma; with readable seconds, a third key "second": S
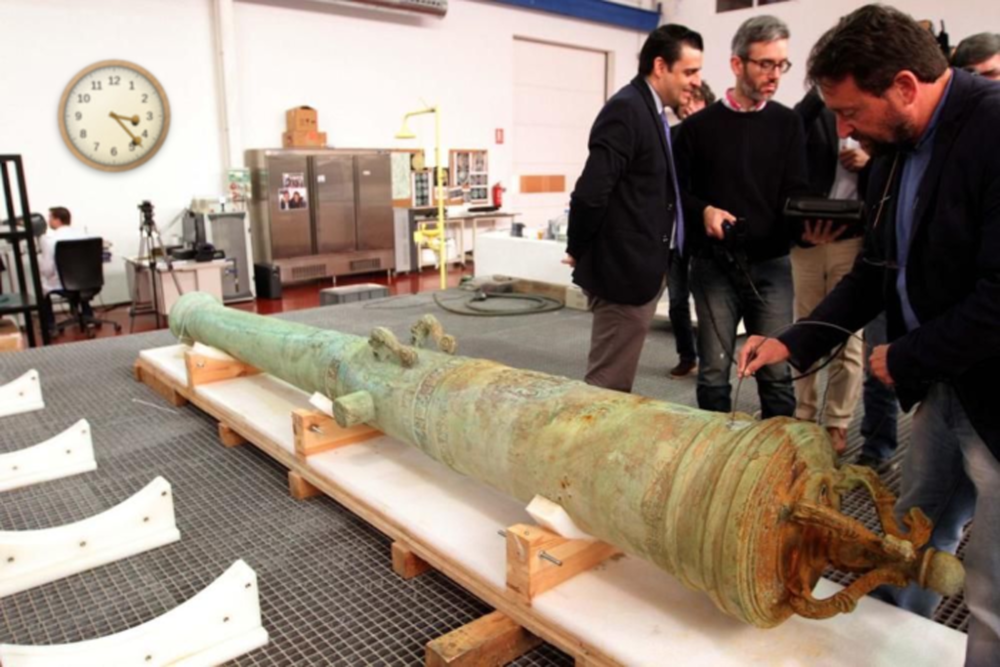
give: {"hour": 3, "minute": 23}
